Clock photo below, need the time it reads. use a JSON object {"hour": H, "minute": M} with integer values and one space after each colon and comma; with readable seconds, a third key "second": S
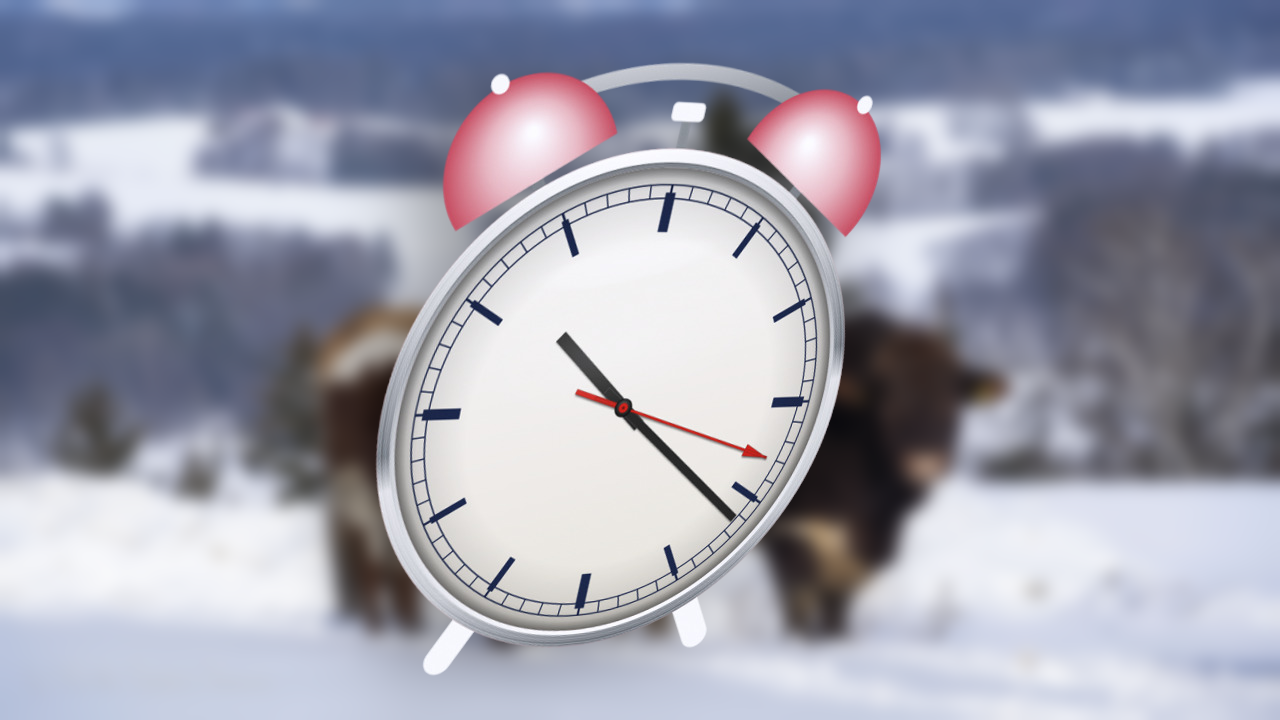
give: {"hour": 10, "minute": 21, "second": 18}
